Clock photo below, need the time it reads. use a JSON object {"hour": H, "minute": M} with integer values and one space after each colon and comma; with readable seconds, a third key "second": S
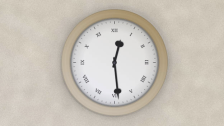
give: {"hour": 12, "minute": 29}
